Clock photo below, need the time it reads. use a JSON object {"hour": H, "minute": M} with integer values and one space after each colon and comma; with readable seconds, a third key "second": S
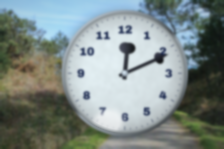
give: {"hour": 12, "minute": 11}
